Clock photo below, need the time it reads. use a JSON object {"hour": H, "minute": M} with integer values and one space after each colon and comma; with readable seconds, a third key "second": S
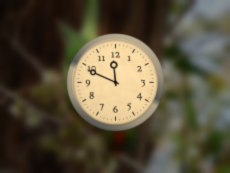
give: {"hour": 11, "minute": 49}
